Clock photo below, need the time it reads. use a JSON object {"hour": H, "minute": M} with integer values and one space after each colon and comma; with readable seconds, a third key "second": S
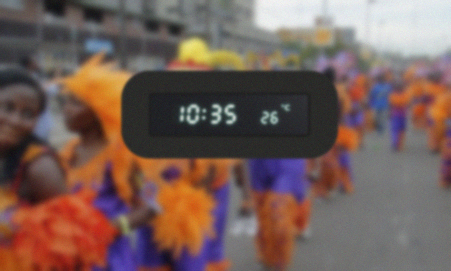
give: {"hour": 10, "minute": 35}
